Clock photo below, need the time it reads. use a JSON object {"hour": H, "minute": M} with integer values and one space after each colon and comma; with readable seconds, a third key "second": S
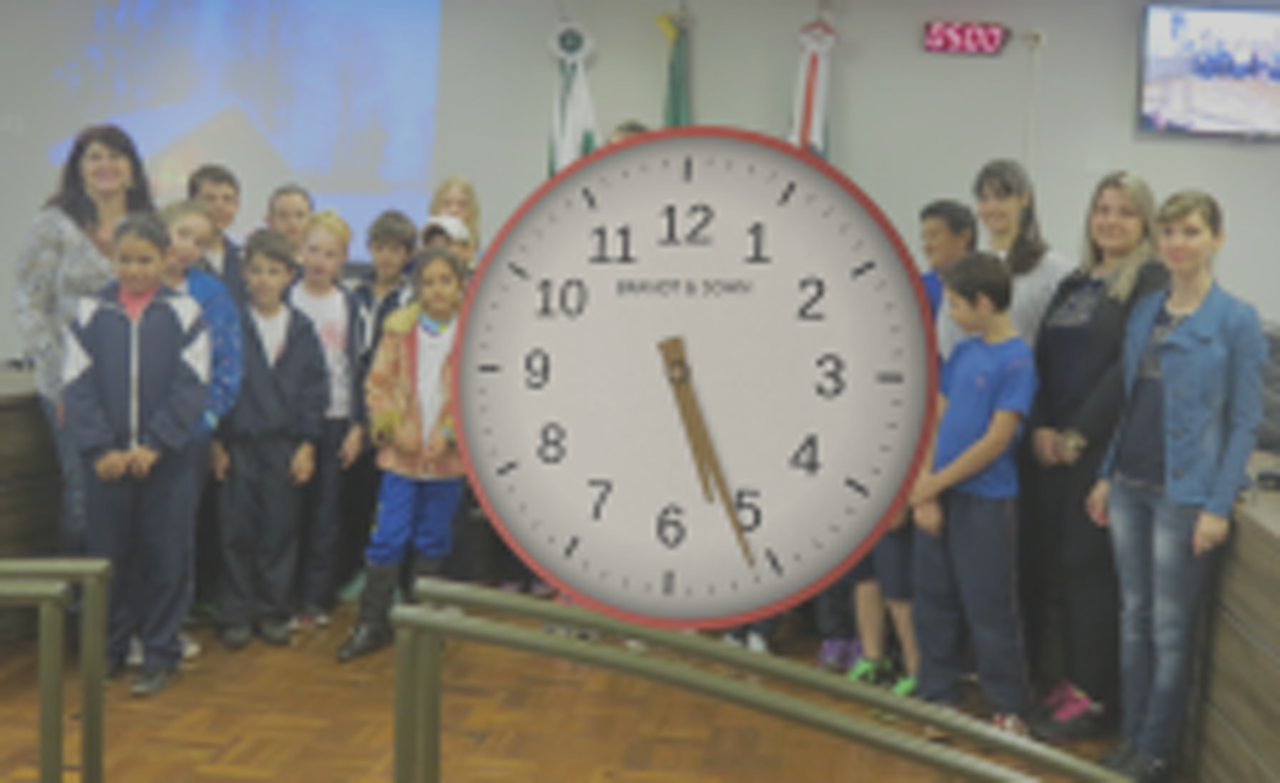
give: {"hour": 5, "minute": 26}
